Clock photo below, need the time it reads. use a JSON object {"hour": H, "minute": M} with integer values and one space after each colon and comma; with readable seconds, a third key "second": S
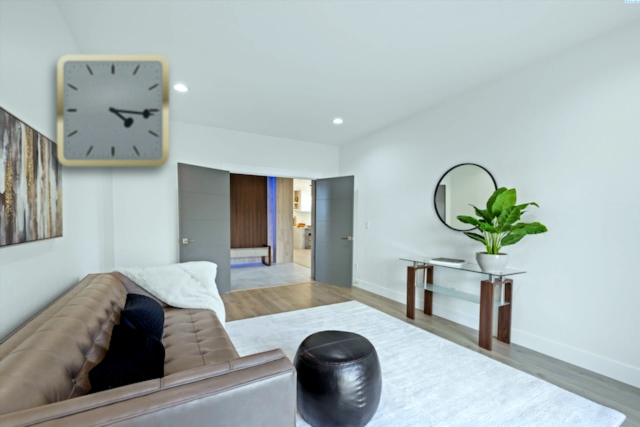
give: {"hour": 4, "minute": 16}
